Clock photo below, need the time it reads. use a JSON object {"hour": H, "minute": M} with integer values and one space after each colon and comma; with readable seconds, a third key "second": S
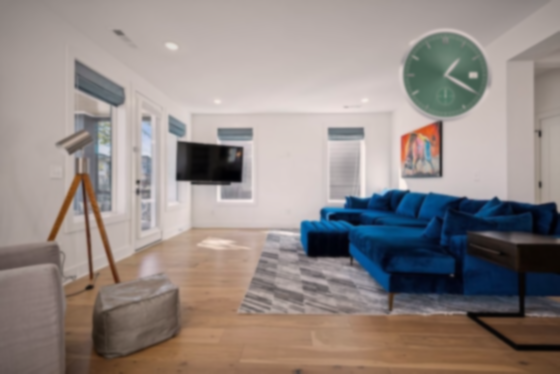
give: {"hour": 1, "minute": 20}
